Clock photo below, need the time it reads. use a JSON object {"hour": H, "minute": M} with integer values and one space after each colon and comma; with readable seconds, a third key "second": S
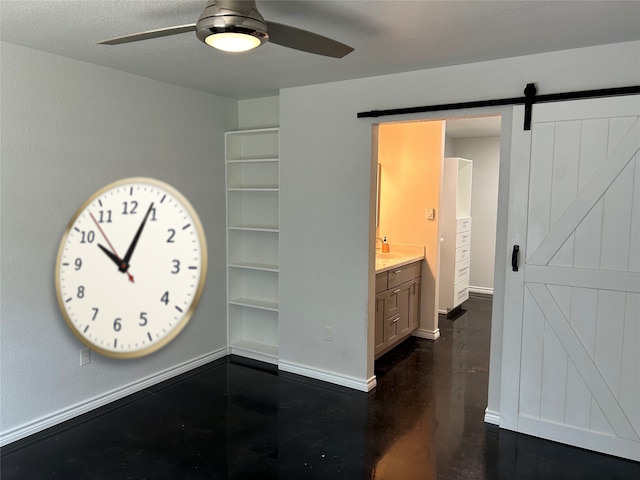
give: {"hour": 10, "minute": 3, "second": 53}
